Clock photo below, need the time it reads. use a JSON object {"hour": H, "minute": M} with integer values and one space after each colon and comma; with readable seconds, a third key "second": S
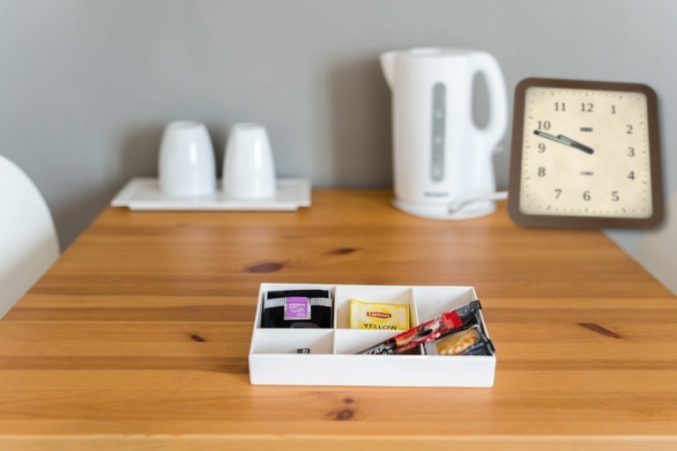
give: {"hour": 9, "minute": 48}
